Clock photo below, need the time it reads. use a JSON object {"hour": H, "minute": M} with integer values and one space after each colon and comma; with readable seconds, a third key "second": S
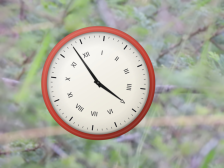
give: {"hour": 4, "minute": 58}
